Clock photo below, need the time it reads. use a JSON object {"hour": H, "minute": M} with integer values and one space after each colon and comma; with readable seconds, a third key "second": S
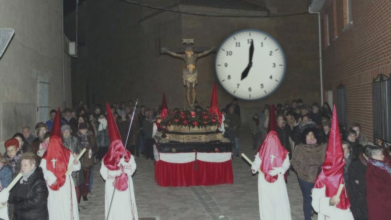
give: {"hour": 7, "minute": 1}
